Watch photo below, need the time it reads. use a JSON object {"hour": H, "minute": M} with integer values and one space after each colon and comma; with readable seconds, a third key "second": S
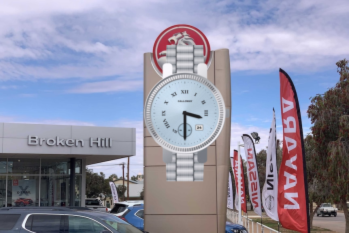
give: {"hour": 3, "minute": 30}
